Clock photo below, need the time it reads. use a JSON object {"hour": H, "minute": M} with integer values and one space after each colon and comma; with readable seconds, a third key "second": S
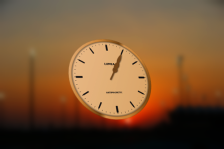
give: {"hour": 1, "minute": 5}
